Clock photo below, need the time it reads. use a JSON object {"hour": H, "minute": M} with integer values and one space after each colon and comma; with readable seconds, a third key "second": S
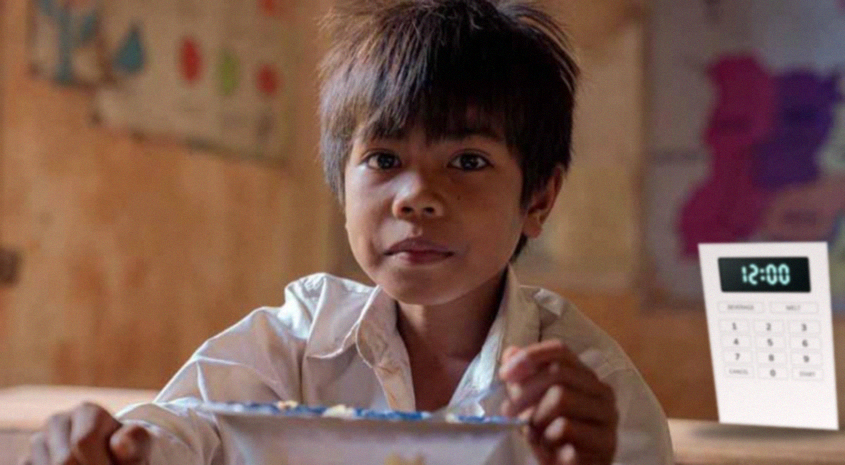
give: {"hour": 12, "minute": 0}
